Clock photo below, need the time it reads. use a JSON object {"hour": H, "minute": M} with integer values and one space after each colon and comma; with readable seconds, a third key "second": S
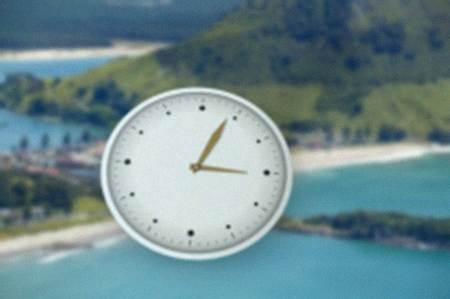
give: {"hour": 3, "minute": 4}
